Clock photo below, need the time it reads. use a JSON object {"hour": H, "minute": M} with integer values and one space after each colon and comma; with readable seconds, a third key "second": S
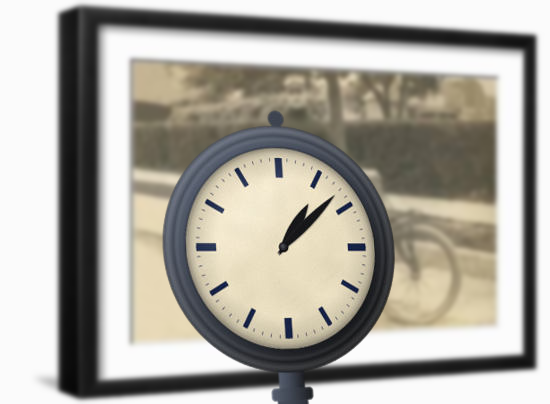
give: {"hour": 1, "minute": 8}
